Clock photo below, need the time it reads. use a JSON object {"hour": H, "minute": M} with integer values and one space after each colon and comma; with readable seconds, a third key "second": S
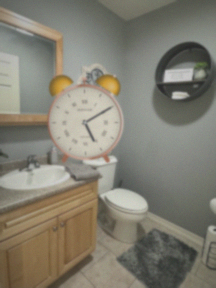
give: {"hour": 5, "minute": 10}
